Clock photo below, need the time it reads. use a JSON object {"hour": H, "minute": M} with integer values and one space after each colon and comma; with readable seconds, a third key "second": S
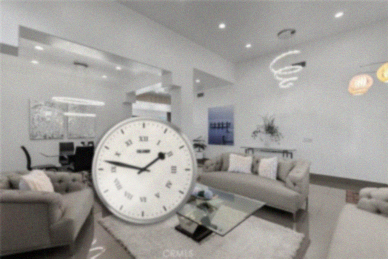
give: {"hour": 1, "minute": 47}
